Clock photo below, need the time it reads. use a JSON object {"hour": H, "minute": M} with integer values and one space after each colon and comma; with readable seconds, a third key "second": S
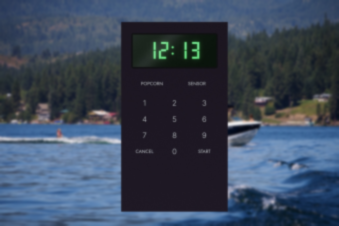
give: {"hour": 12, "minute": 13}
